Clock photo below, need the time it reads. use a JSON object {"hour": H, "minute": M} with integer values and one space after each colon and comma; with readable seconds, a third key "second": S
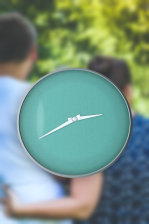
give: {"hour": 2, "minute": 40}
